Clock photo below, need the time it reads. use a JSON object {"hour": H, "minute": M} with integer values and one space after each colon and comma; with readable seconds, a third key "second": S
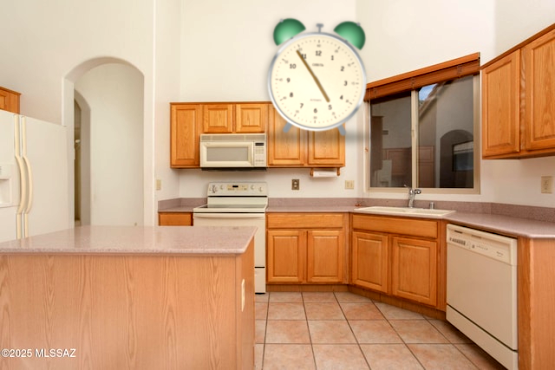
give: {"hour": 4, "minute": 54}
